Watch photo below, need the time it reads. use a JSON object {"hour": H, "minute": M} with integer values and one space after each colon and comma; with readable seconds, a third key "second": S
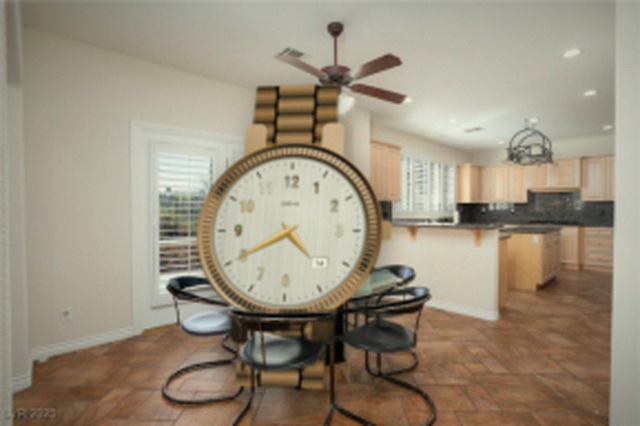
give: {"hour": 4, "minute": 40}
